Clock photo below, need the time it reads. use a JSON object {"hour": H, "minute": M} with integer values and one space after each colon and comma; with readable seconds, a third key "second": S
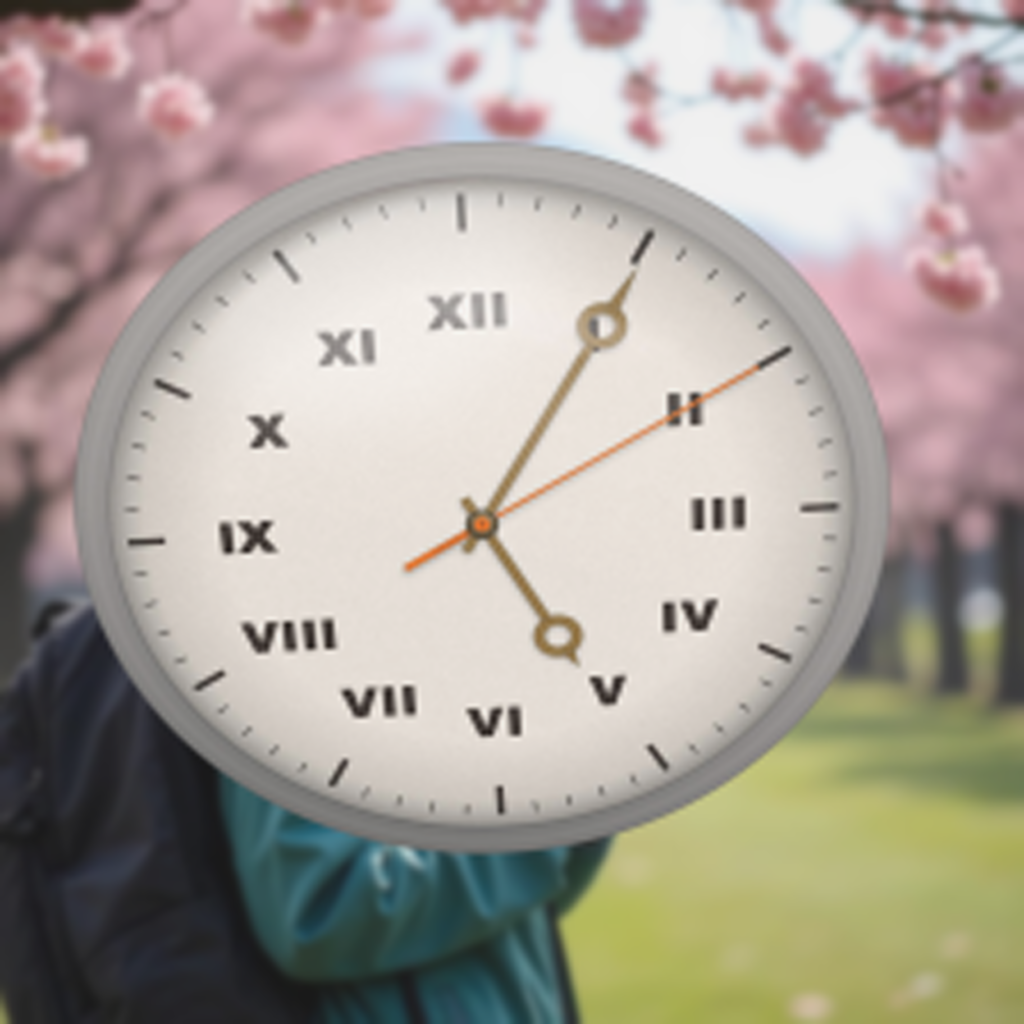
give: {"hour": 5, "minute": 5, "second": 10}
